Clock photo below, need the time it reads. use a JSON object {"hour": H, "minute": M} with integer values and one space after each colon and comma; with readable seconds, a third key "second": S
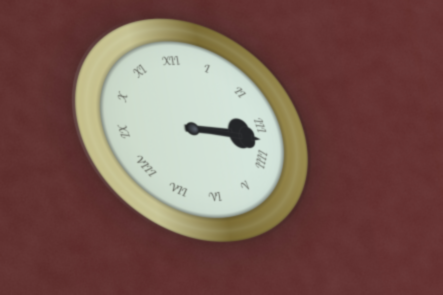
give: {"hour": 3, "minute": 17}
